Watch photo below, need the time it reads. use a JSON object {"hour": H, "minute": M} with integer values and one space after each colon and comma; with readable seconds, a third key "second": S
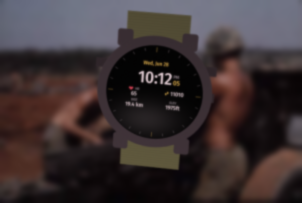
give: {"hour": 10, "minute": 12}
